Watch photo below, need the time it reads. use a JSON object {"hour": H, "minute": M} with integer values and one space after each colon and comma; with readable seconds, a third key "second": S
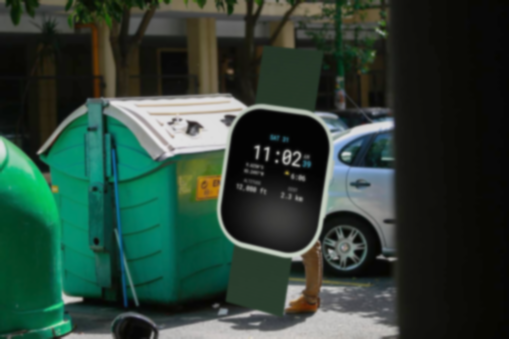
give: {"hour": 11, "minute": 2}
